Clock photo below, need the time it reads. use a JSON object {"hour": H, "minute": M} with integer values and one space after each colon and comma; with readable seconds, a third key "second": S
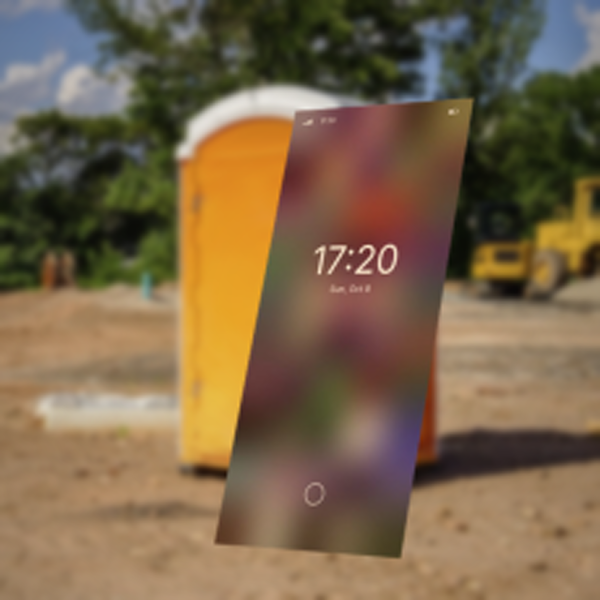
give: {"hour": 17, "minute": 20}
